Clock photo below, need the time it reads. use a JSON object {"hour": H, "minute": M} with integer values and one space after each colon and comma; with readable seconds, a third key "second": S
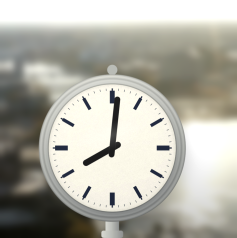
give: {"hour": 8, "minute": 1}
